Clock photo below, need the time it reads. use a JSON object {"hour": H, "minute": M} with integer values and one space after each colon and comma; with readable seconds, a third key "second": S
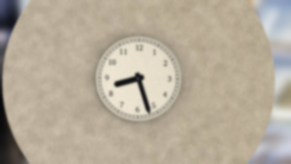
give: {"hour": 8, "minute": 27}
